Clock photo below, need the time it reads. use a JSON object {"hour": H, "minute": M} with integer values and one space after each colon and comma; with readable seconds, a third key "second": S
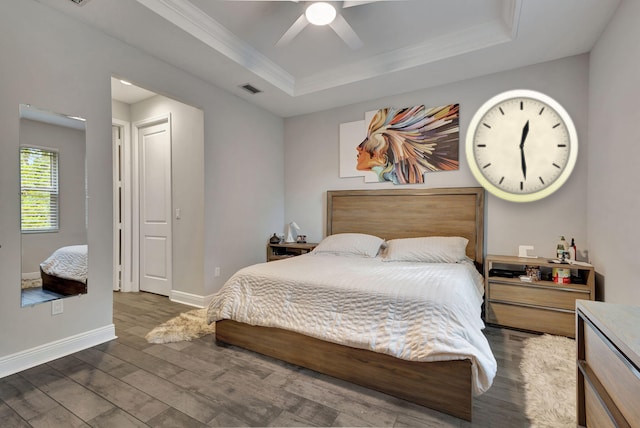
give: {"hour": 12, "minute": 29}
